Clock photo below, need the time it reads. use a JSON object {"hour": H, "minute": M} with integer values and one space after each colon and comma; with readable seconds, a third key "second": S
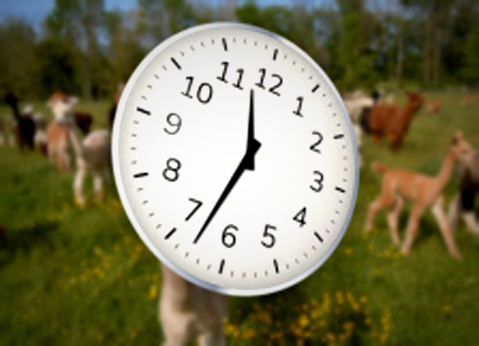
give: {"hour": 11, "minute": 33}
